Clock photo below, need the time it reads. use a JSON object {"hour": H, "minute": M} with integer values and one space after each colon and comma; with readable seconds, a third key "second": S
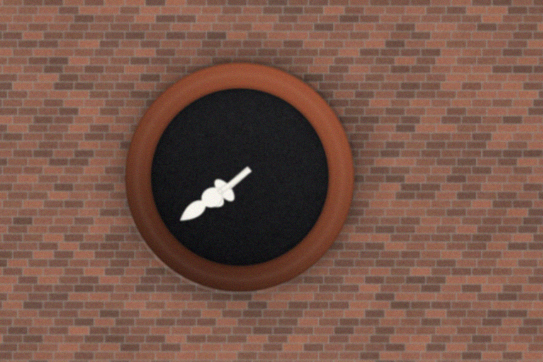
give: {"hour": 7, "minute": 39}
